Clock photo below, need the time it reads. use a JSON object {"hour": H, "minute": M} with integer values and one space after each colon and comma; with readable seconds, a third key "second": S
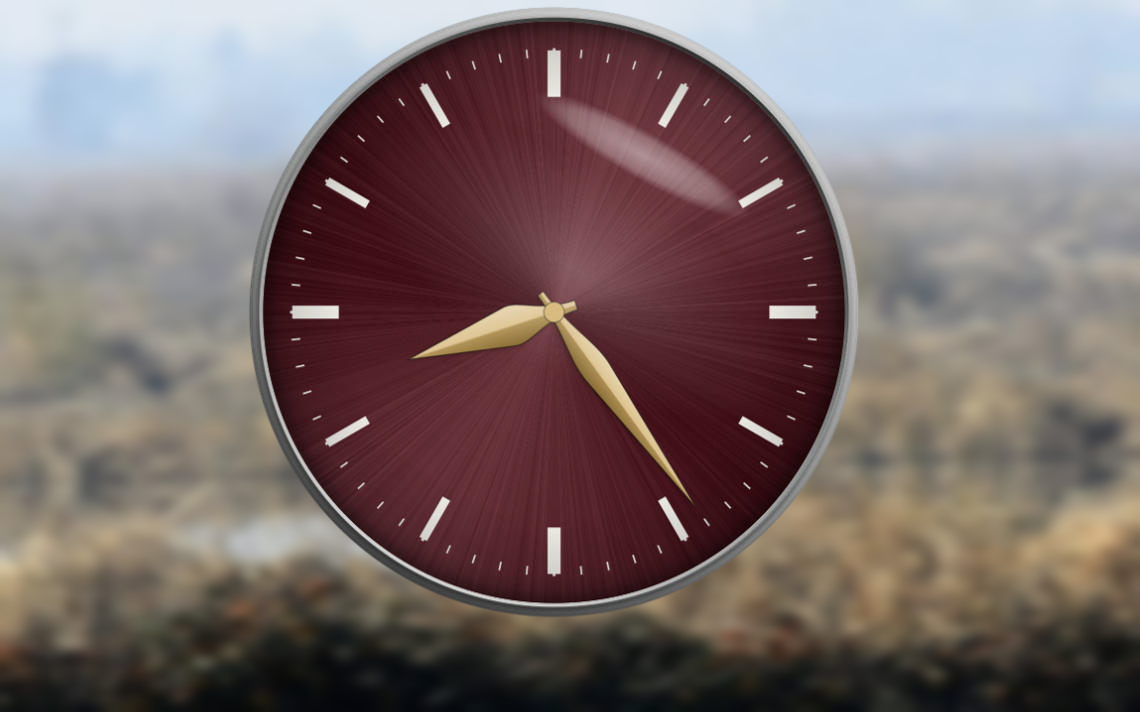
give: {"hour": 8, "minute": 24}
